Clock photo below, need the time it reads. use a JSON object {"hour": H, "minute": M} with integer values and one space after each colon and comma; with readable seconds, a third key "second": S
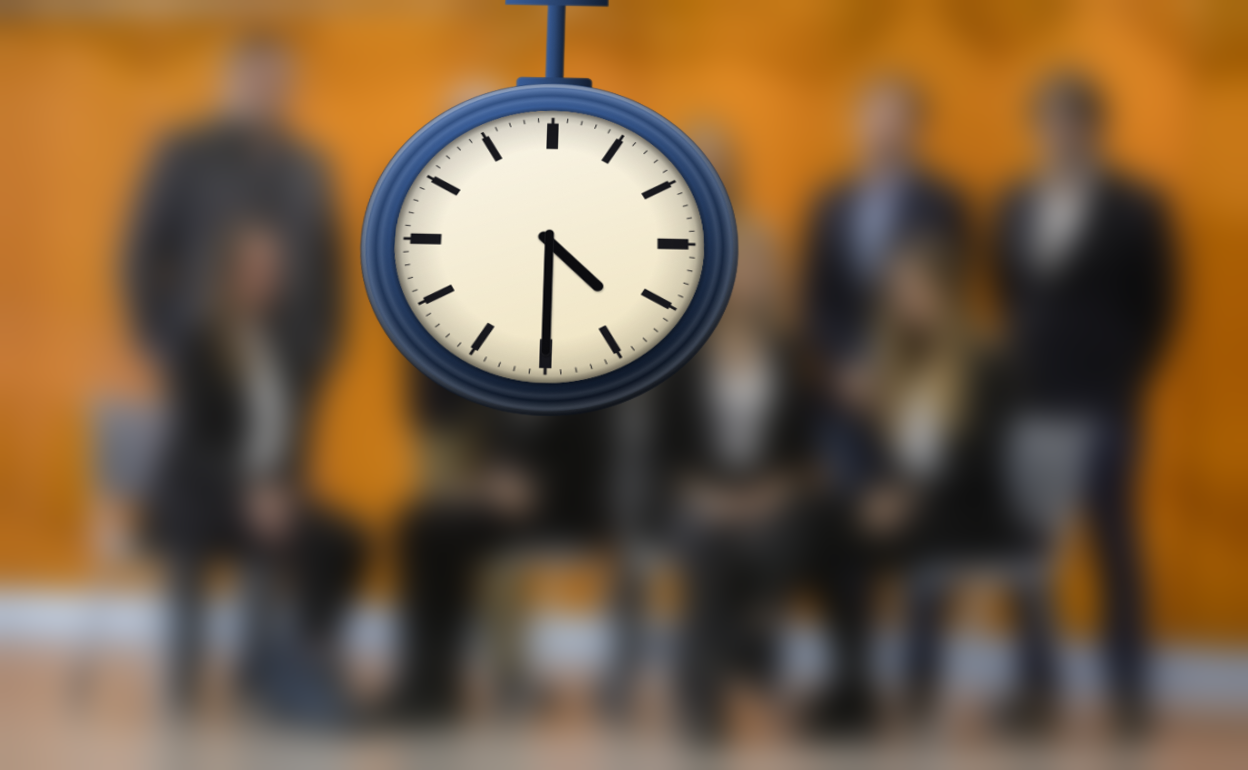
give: {"hour": 4, "minute": 30}
